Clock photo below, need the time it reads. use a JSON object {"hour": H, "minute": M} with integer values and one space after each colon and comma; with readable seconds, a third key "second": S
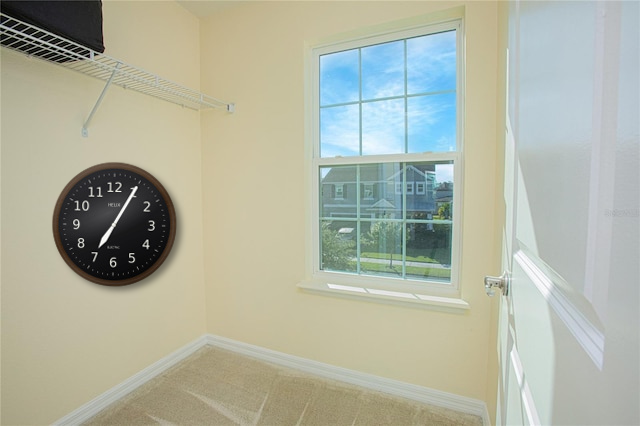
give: {"hour": 7, "minute": 5}
